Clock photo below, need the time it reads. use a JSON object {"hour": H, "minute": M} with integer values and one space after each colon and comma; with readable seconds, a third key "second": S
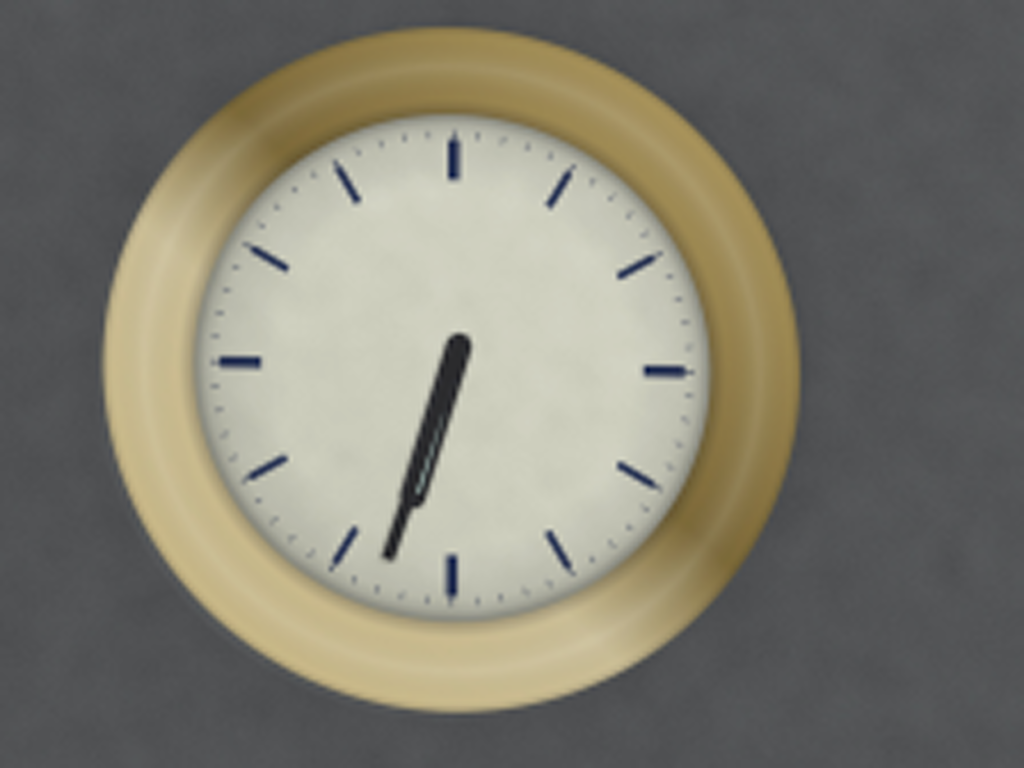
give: {"hour": 6, "minute": 33}
